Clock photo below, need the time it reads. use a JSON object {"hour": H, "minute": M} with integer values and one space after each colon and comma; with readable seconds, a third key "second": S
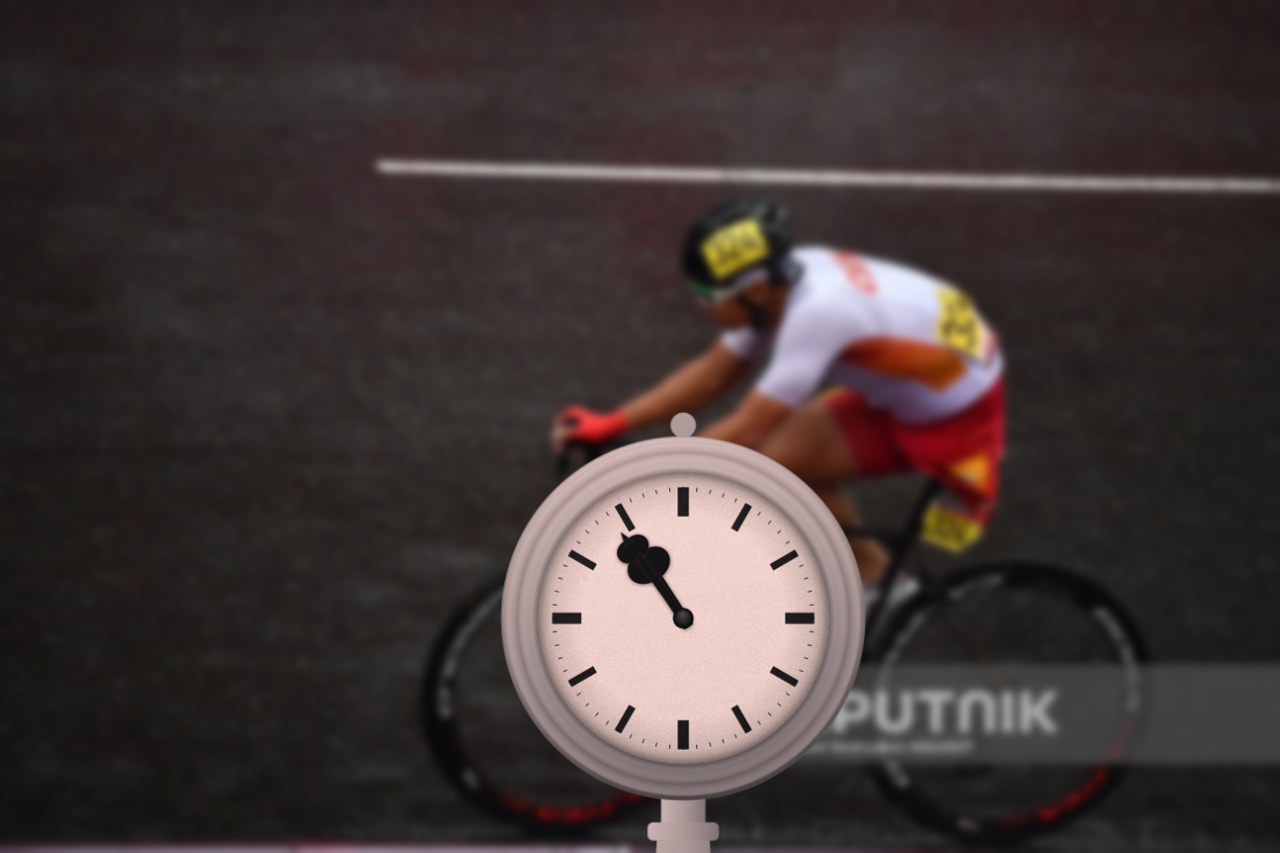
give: {"hour": 10, "minute": 54}
